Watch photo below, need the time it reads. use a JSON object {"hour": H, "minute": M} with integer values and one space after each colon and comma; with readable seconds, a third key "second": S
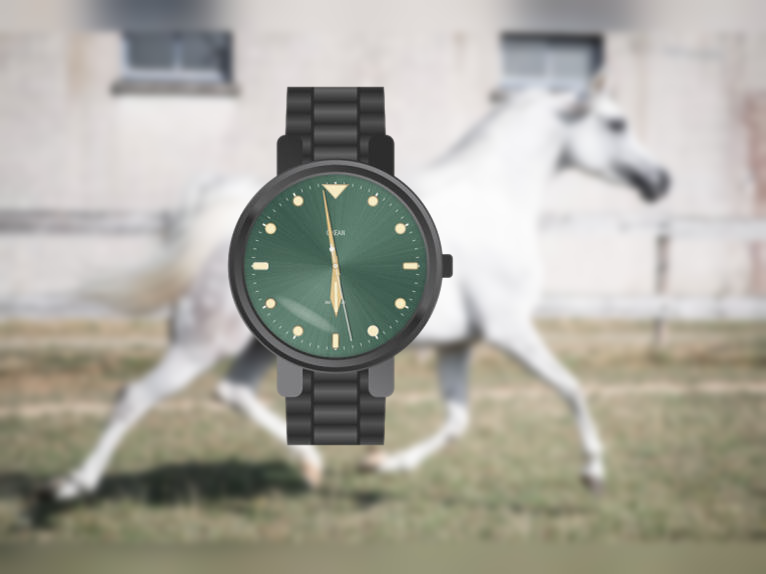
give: {"hour": 5, "minute": 58, "second": 28}
